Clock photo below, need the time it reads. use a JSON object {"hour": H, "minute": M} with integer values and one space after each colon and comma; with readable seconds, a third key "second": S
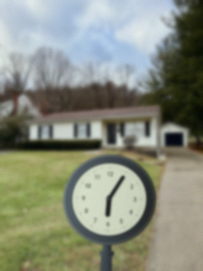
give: {"hour": 6, "minute": 5}
